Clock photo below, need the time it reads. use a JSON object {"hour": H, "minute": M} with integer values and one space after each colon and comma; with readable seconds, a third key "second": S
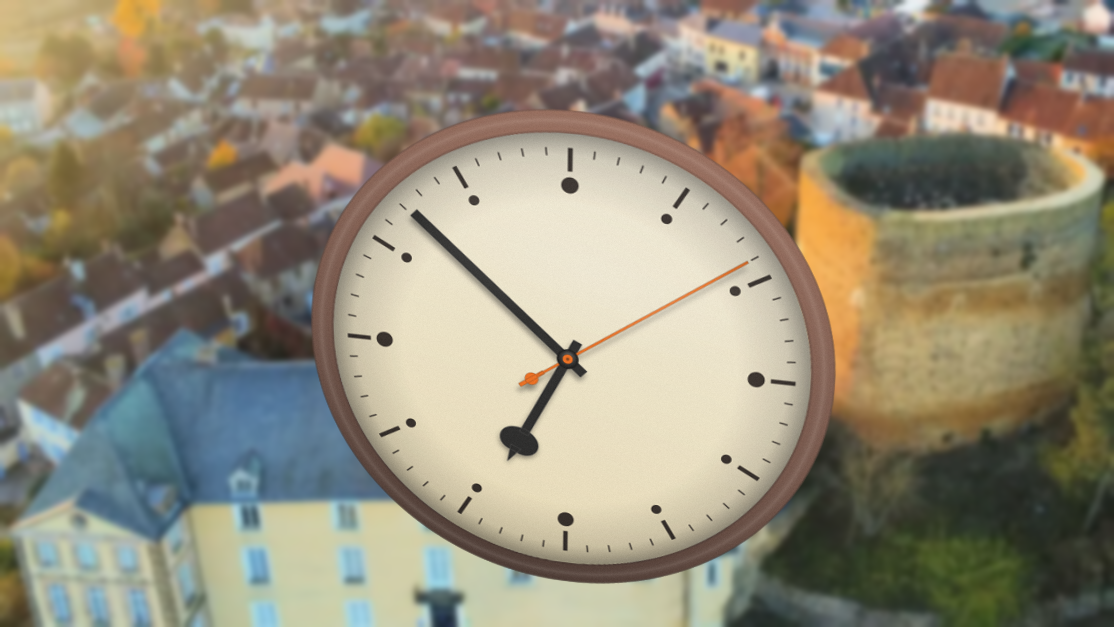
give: {"hour": 6, "minute": 52, "second": 9}
